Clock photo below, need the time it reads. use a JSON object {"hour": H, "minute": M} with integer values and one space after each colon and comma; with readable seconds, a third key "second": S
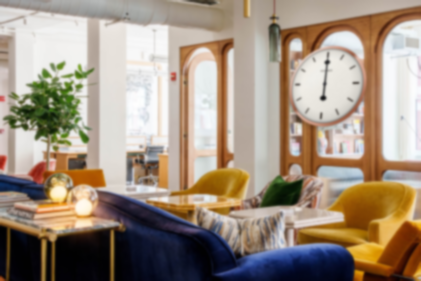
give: {"hour": 6, "minute": 0}
